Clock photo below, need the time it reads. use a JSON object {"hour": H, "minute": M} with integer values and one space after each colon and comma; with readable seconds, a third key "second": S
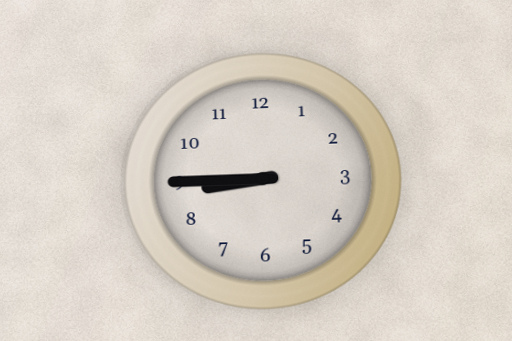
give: {"hour": 8, "minute": 45}
